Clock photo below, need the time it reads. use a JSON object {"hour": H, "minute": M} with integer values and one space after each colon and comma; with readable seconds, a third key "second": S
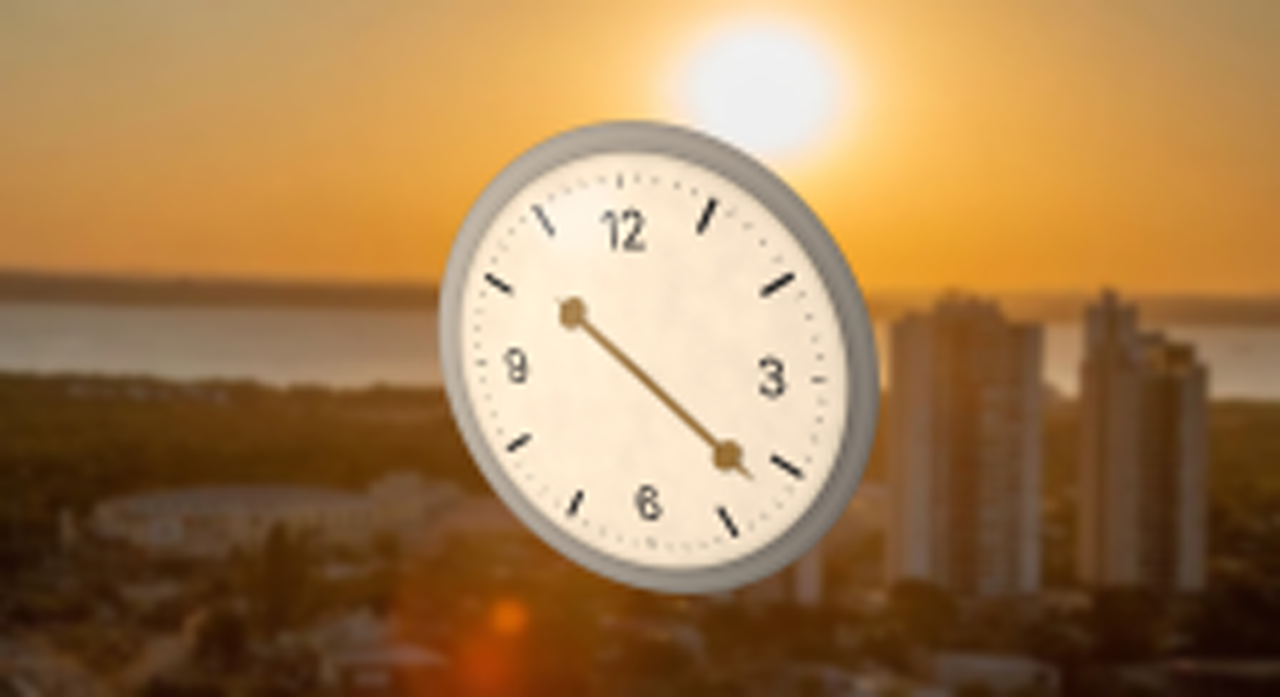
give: {"hour": 10, "minute": 22}
